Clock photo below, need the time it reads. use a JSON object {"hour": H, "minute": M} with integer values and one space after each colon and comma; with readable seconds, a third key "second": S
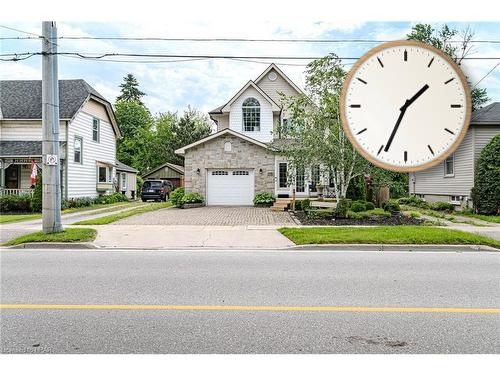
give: {"hour": 1, "minute": 34}
